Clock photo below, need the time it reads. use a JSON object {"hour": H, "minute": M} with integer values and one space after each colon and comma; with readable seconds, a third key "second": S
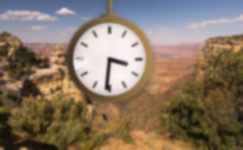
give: {"hour": 3, "minute": 31}
